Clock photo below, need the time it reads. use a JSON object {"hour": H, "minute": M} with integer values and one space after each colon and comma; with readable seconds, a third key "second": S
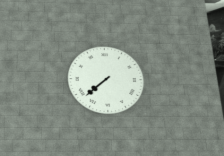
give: {"hour": 7, "minute": 38}
